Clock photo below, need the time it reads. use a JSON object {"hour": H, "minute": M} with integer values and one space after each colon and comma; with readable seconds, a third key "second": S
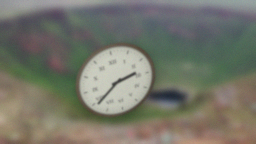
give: {"hour": 2, "minute": 39}
